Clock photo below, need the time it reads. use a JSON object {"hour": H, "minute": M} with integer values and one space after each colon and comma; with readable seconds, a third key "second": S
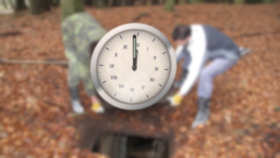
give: {"hour": 11, "minute": 59}
